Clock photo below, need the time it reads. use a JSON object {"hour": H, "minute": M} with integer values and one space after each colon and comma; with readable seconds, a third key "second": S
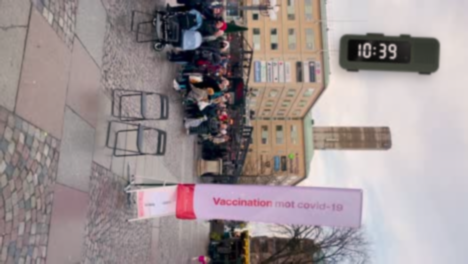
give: {"hour": 10, "minute": 39}
